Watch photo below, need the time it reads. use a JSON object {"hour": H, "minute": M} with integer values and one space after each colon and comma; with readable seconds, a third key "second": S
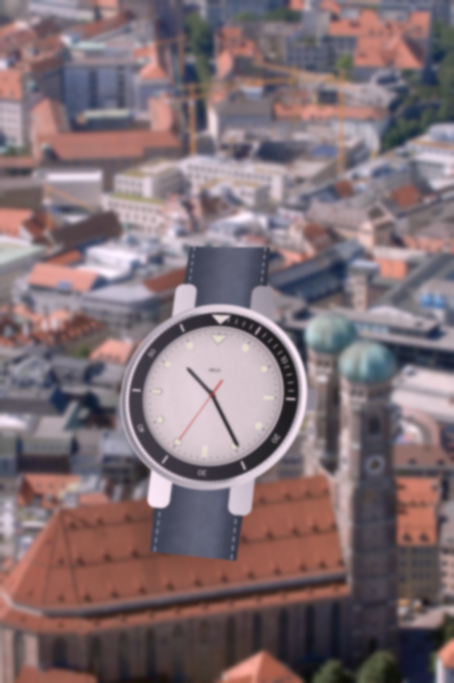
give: {"hour": 10, "minute": 24, "second": 35}
